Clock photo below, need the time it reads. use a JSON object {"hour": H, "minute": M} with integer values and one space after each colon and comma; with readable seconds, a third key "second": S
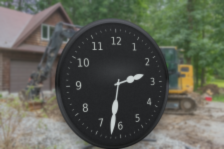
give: {"hour": 2, "minute": 32}
